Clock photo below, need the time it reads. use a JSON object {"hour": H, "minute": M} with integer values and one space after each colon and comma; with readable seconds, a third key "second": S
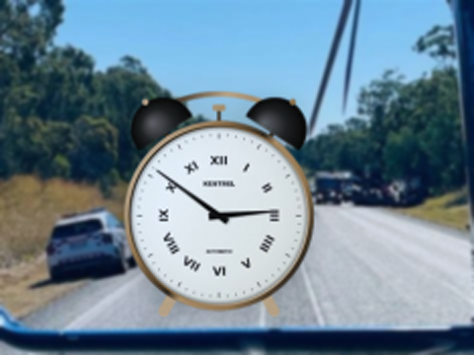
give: {"hour": 2, "minute": 51}
